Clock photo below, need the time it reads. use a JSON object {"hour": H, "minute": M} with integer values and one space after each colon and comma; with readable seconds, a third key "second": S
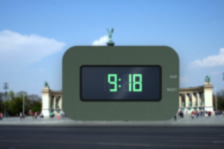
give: {"hour": 9, "minute": 18}
